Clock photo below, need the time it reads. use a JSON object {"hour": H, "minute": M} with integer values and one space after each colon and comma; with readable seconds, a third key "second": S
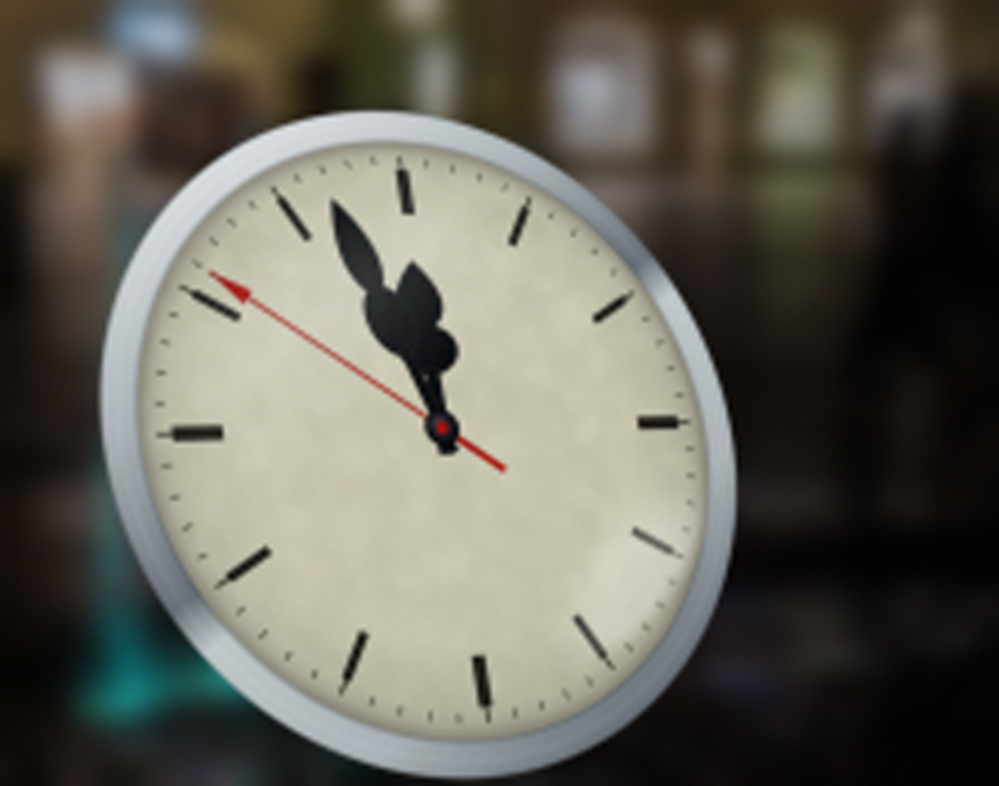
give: {"hour": 11, "minute": 56, "second": 51}
